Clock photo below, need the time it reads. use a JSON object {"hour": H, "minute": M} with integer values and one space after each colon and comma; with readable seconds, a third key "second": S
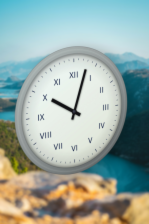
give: {"hour": 10, "minute": 3}
